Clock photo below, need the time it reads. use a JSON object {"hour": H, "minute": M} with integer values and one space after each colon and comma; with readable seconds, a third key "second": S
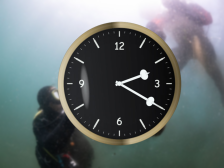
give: {"hour": 2, "minute": 20}
